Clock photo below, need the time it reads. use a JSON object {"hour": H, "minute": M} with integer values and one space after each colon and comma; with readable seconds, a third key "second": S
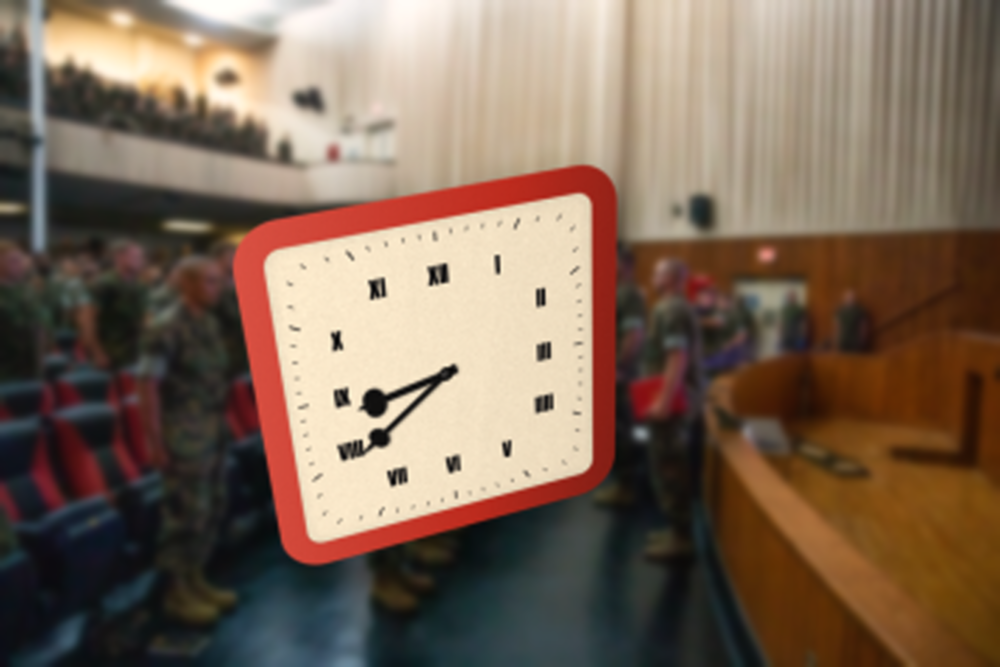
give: {"hour": 8, "minute": 39}
